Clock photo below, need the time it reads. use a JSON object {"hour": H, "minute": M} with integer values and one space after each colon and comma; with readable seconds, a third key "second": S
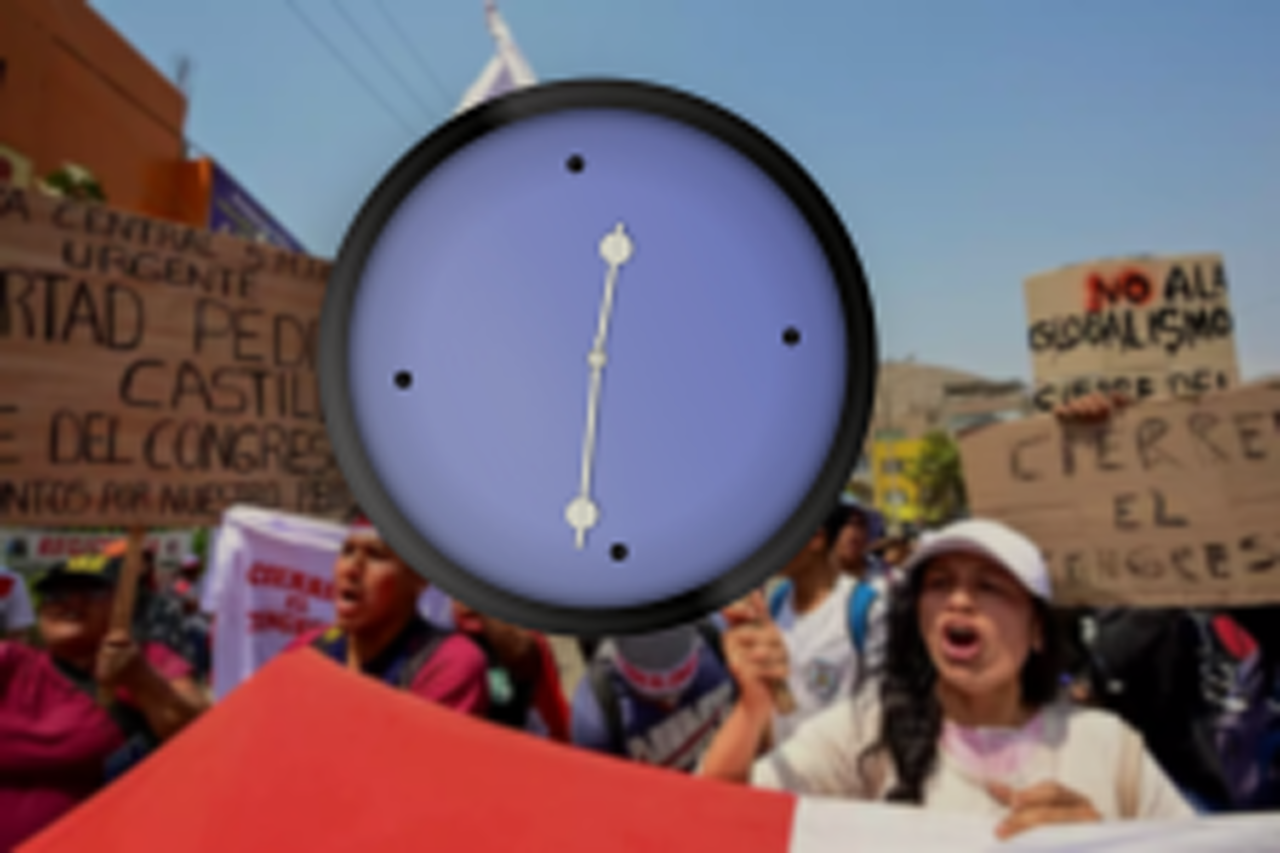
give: {"hour": 12, "minute": 32}
